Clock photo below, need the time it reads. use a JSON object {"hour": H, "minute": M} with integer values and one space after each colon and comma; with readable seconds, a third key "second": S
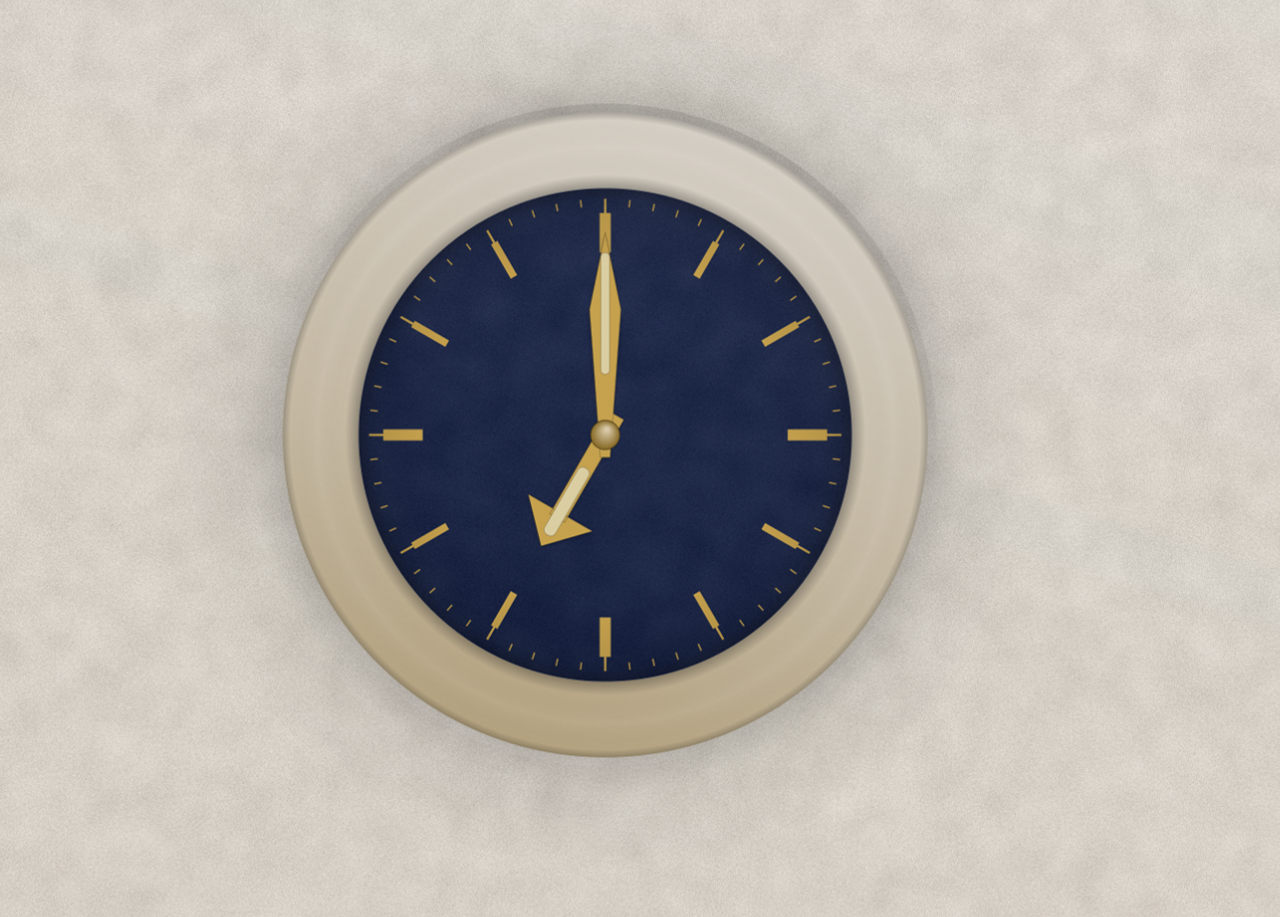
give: {"hour": 7, "minute": 0}
